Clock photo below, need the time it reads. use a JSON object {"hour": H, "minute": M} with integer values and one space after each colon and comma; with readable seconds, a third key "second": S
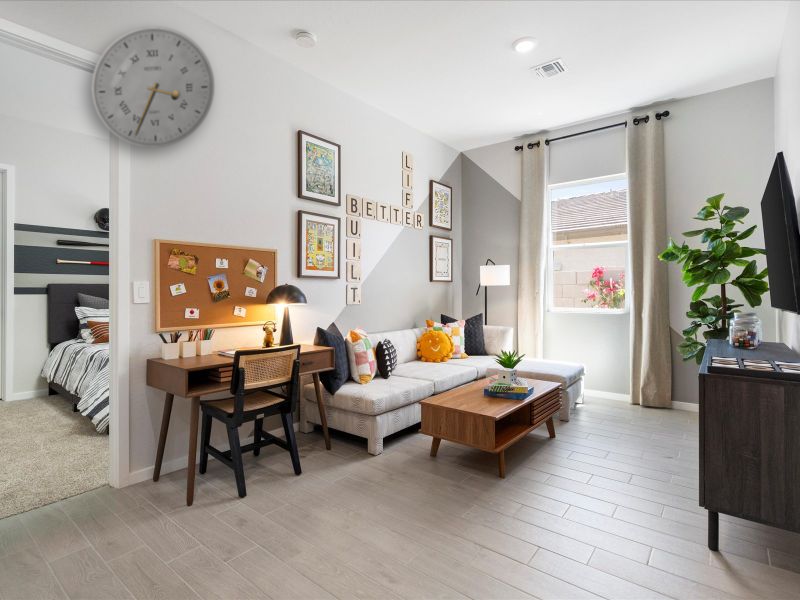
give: {"hour": 3, "minute": 34}
